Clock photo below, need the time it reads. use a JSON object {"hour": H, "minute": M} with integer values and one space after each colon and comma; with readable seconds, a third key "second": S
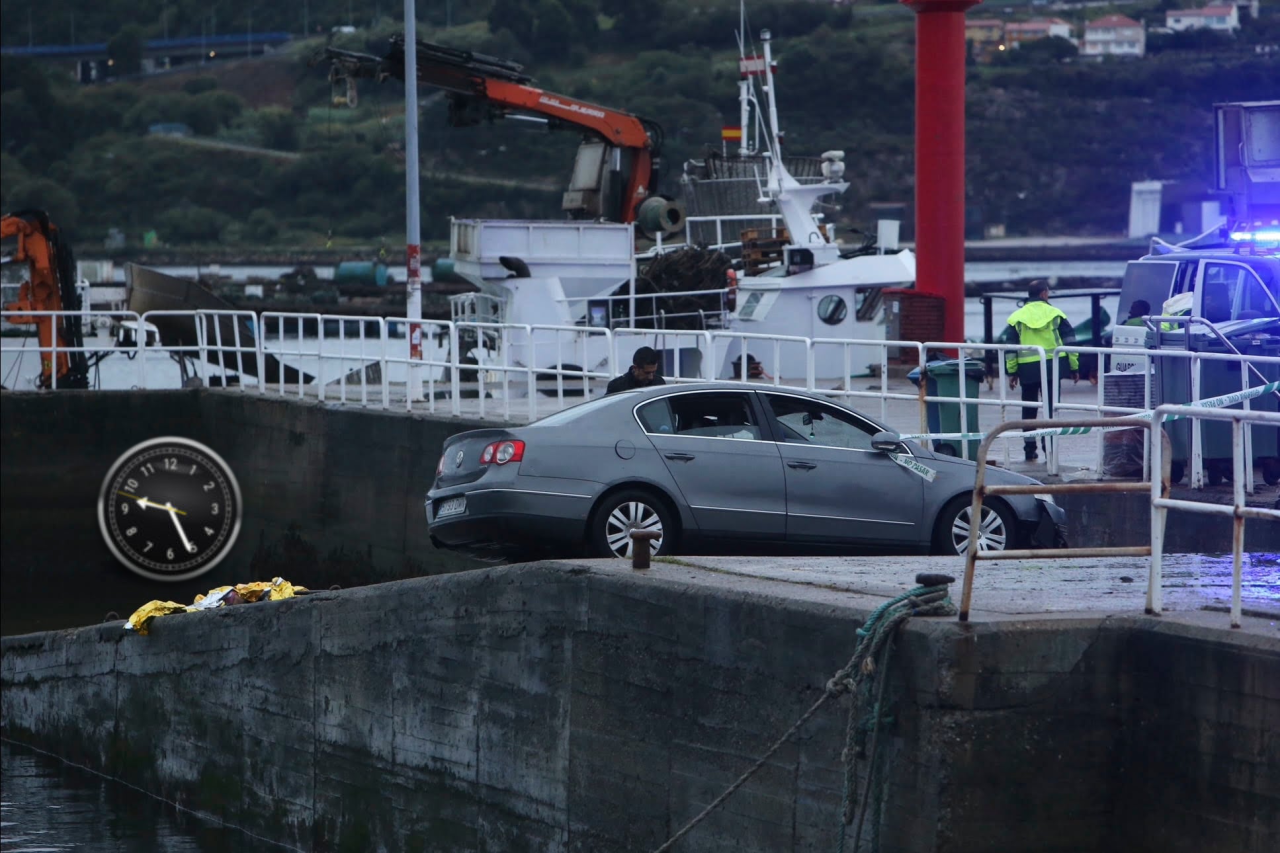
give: {"hour": 9, "minute": 25, "second": 48}
